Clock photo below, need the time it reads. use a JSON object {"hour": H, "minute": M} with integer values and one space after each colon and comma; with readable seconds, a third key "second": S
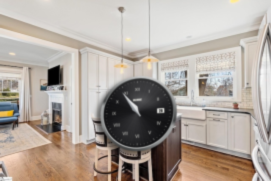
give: {"hour": 10, "minute": 54}
